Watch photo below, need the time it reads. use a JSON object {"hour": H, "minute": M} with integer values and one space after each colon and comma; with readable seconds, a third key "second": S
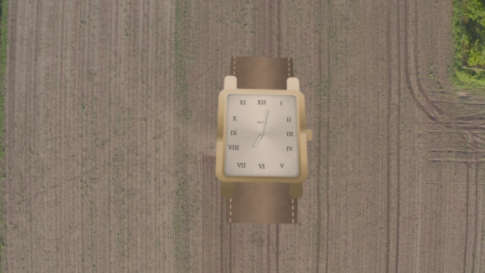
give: {"hour": 7, "minute": 2}
